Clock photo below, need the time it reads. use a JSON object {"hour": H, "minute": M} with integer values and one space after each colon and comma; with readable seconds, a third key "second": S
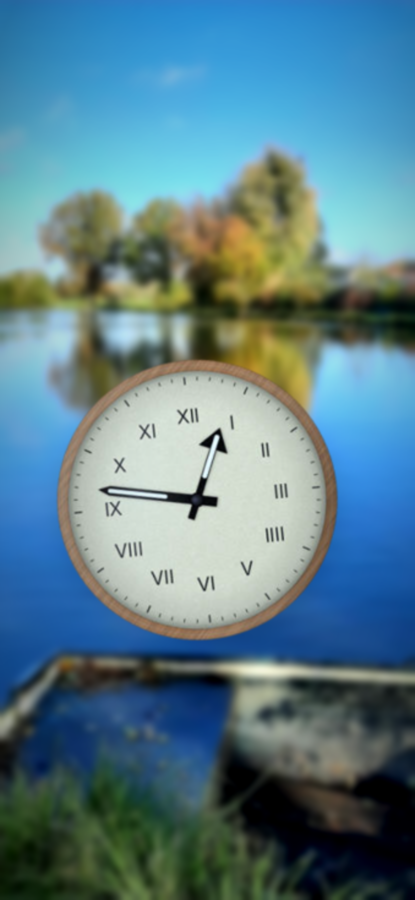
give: {"hour": 12, "minute": 47}
